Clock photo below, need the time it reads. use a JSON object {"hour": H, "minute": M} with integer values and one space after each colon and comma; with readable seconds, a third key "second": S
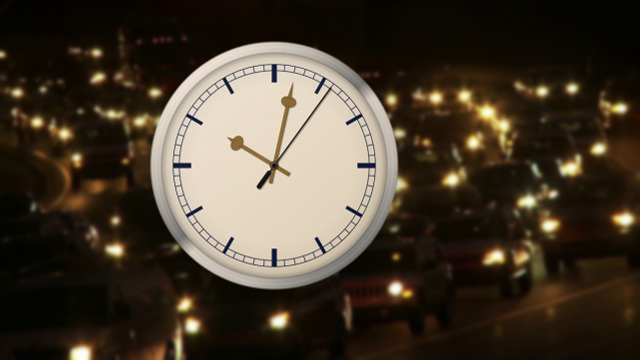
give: {"hour": 10, "minute": 2, "second": 6}
